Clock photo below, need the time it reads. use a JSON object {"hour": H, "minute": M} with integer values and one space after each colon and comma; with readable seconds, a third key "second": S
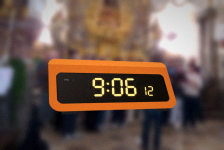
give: {"hour": 9, "minute": 6, "second": 12}
